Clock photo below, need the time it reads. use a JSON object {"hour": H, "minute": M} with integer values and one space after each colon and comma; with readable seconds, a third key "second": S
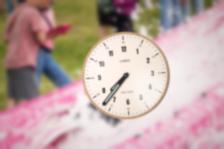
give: {"hour": 7, "minute": 37}
